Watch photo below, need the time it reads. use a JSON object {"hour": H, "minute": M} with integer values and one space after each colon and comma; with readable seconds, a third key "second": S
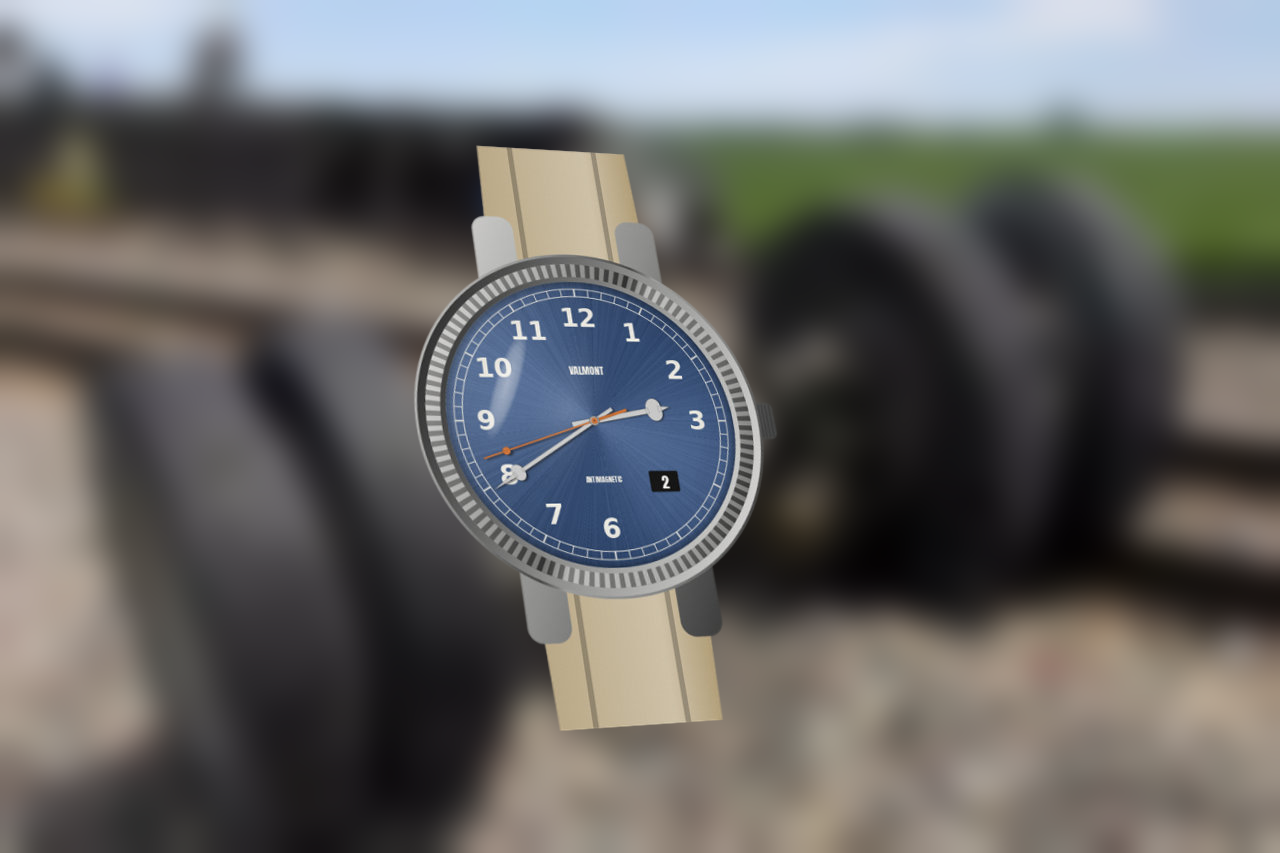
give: {"hour": 2, "minute": 39, "second": 42}
